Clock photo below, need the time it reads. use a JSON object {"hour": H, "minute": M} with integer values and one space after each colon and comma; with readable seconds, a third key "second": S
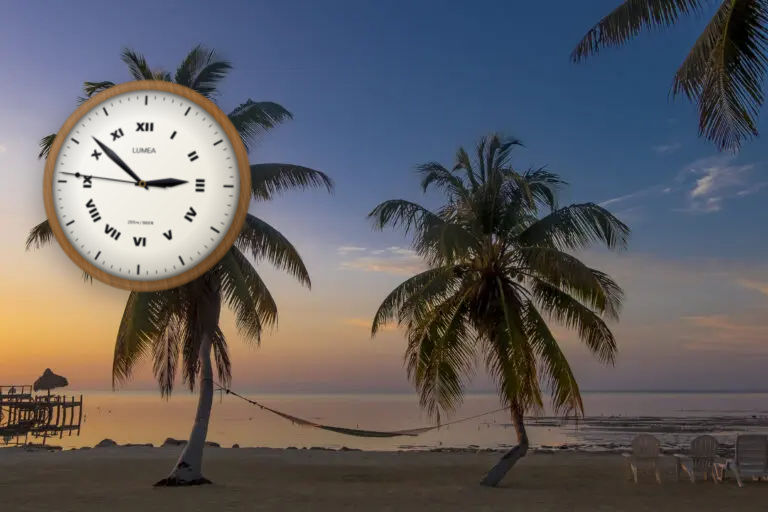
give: {"hour": 2, "minute": 51, "second": 46}
